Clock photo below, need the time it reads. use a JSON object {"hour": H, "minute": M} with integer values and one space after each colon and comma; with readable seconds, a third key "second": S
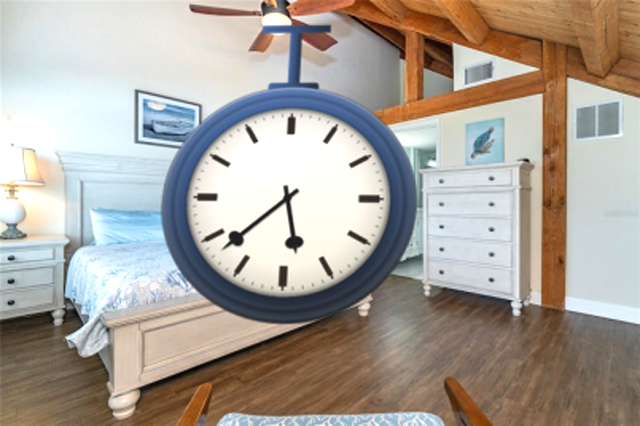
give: {"hour": 5, "minute": 38}
